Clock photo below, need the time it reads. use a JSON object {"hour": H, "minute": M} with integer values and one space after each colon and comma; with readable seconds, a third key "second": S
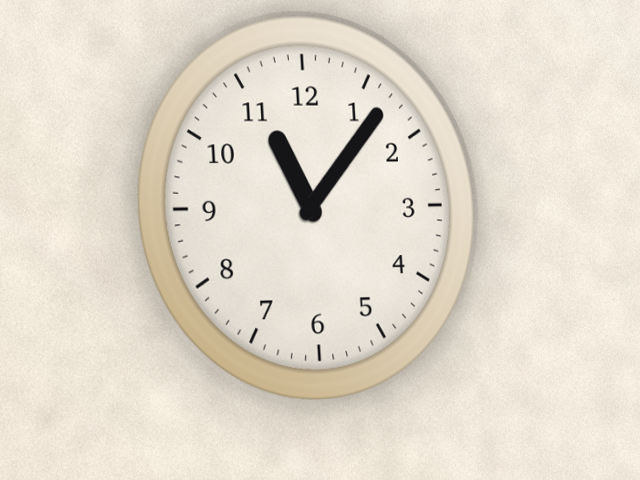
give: {"hour": 11, "minute": 7}
